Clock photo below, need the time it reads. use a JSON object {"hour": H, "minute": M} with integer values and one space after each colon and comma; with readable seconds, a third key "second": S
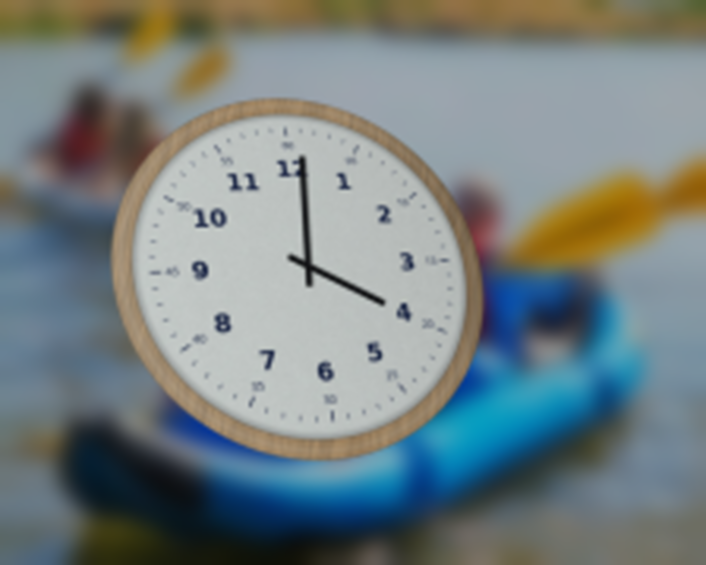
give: {"hour": 4, "minute": 1}
